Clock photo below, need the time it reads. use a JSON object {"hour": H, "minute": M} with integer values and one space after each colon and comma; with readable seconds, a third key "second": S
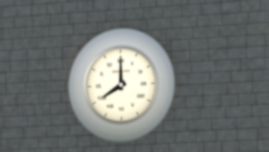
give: {"hour": 8, "minute": 0}
